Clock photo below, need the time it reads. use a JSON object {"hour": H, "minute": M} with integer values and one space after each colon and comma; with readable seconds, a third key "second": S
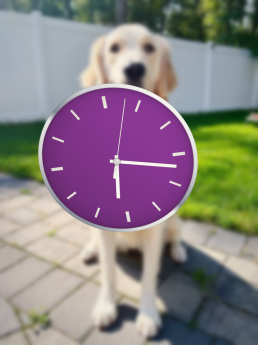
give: {"hour": 6, "minute": 17, "second": 3}
